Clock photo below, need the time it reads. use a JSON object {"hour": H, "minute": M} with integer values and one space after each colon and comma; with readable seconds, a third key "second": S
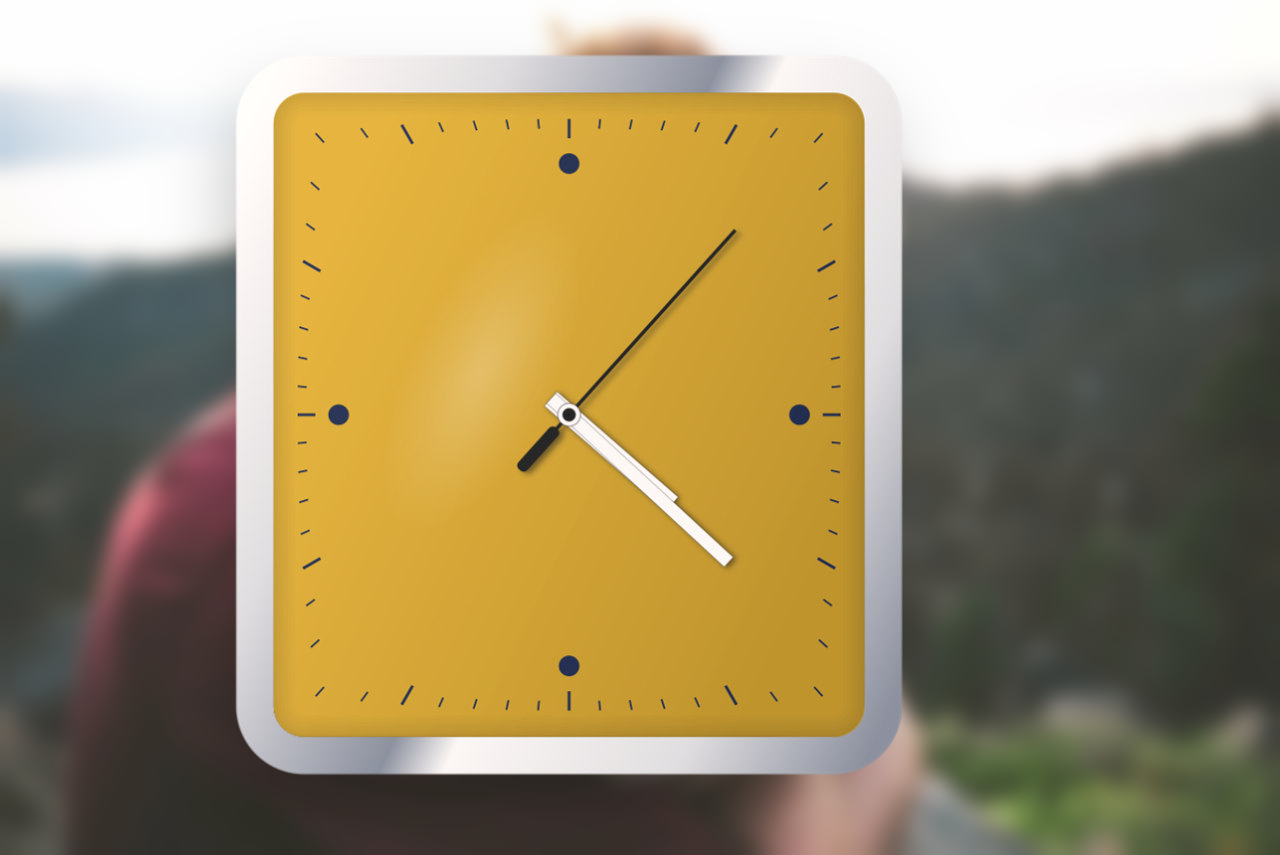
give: {"hour": 4, "minute": 22, "second": 7}
